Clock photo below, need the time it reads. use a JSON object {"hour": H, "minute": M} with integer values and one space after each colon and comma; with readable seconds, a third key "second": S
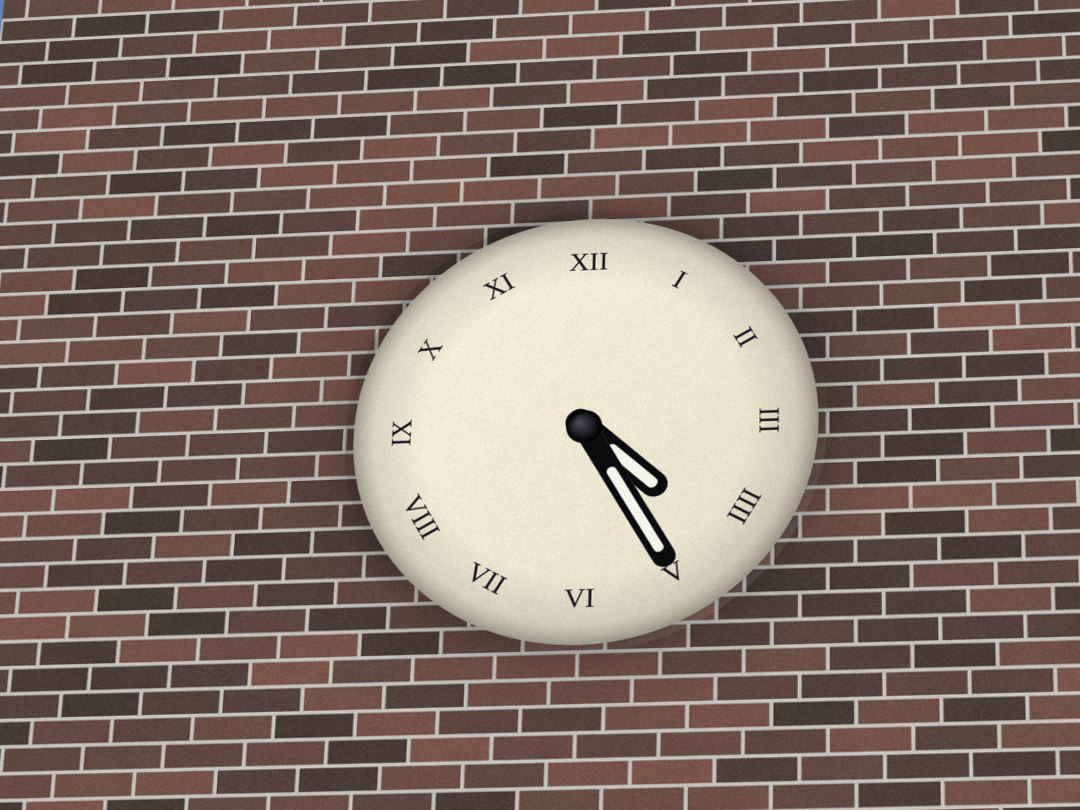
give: {"hour": 4, "minute": 25}
